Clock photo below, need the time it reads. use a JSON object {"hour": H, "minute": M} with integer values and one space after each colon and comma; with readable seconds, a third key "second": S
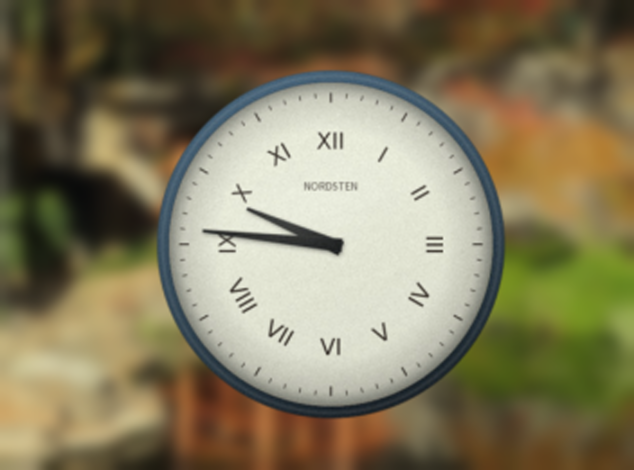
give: {"hour": 9, "minute": 46}
